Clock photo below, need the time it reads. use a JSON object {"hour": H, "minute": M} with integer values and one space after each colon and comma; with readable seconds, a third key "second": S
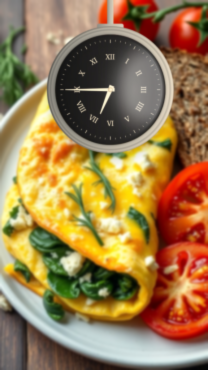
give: {"hour": 6, "minute": 45}
